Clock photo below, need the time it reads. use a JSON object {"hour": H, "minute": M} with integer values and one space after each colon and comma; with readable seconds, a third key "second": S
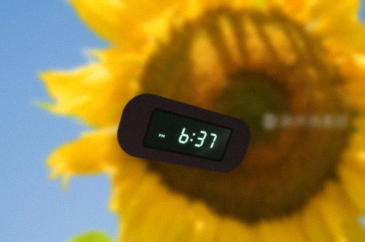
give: {"hour": 6, "minute": 37}
